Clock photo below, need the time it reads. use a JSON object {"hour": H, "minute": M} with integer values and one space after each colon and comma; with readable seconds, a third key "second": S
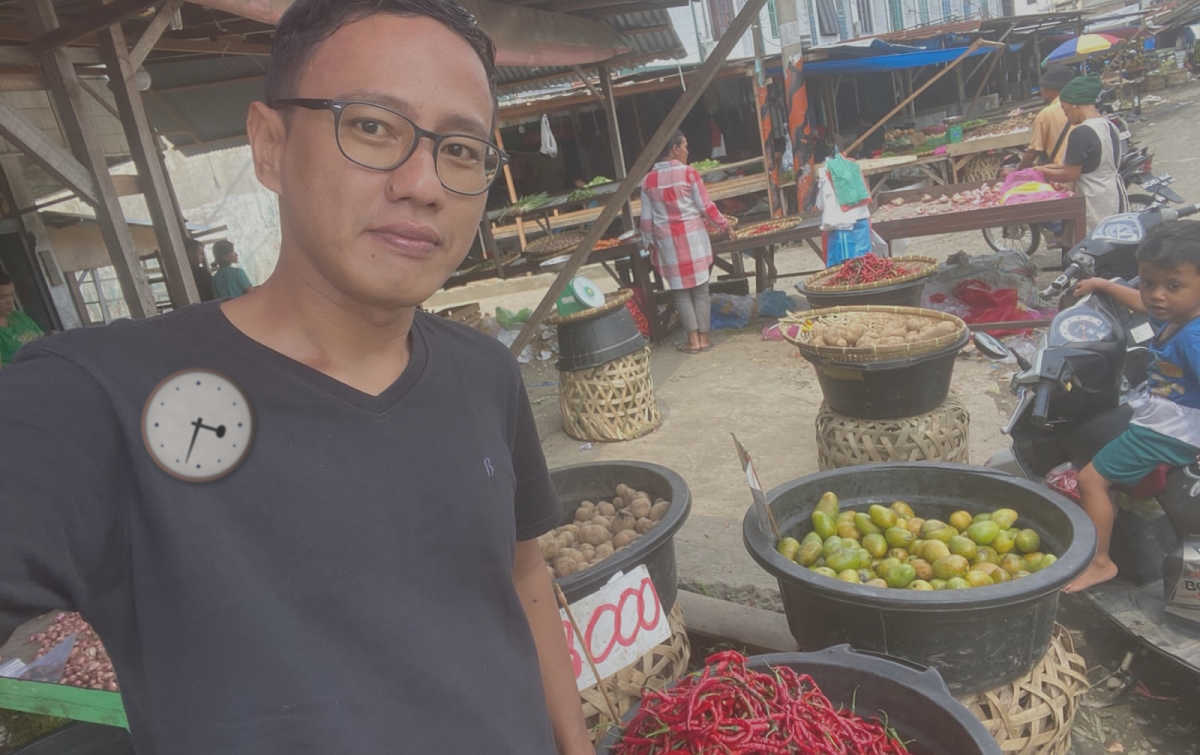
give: {"hour": 3, "minute": 33}
